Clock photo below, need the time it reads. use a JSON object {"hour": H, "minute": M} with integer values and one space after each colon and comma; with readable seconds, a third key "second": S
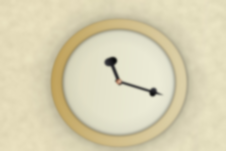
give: {"hour": 11, "minute": 18}
